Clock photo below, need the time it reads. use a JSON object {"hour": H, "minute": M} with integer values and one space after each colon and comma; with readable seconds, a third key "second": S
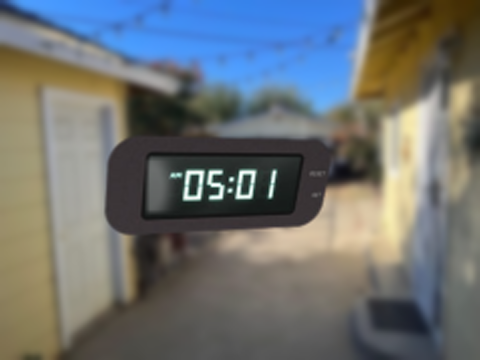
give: {"hour": 5, "minute": 1}
